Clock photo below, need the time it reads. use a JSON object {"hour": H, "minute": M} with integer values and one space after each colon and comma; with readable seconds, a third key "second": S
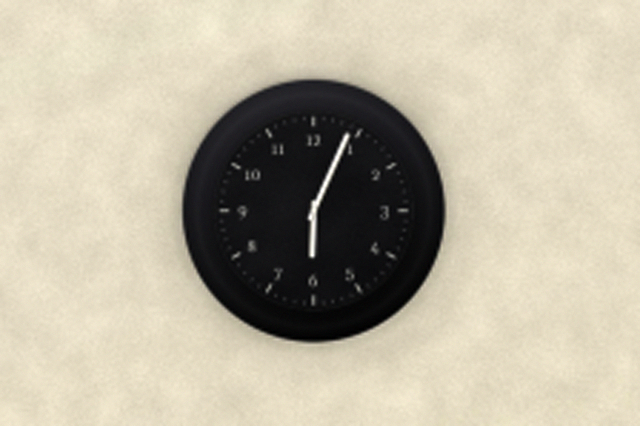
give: {"hour": 6, "minute": 4}
